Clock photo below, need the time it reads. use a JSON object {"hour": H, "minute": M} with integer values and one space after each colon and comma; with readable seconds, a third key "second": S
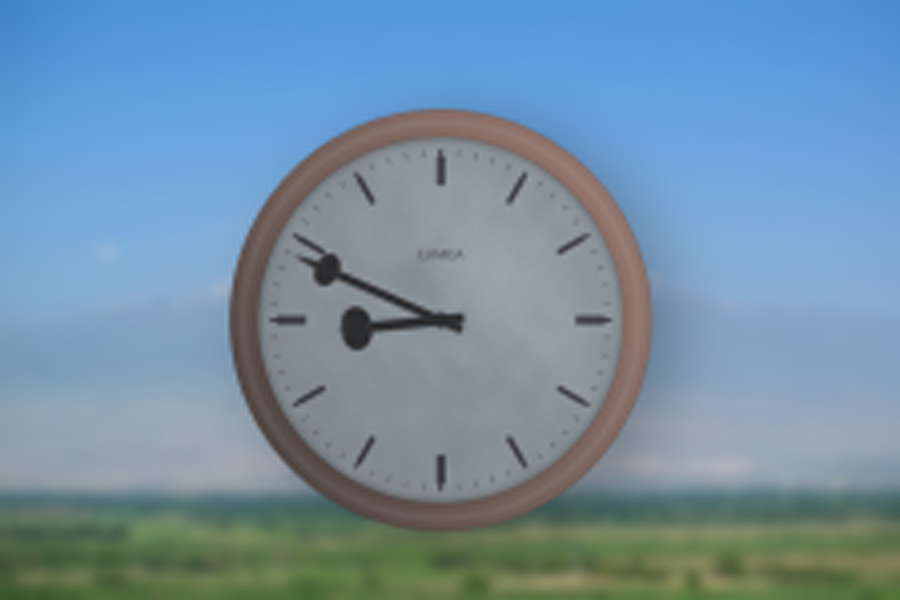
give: {"hour": 8, "minute": 49}
